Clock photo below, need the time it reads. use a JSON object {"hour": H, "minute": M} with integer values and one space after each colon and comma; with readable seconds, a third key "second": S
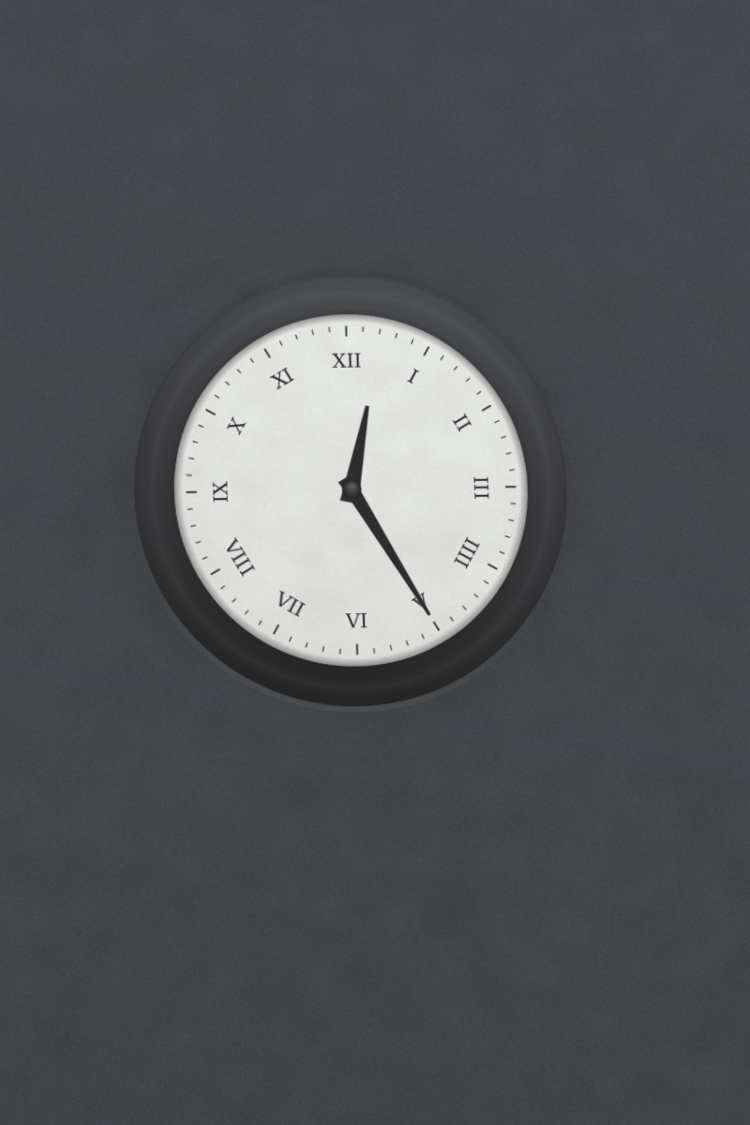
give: {"hour": 12, "minute": 25}
